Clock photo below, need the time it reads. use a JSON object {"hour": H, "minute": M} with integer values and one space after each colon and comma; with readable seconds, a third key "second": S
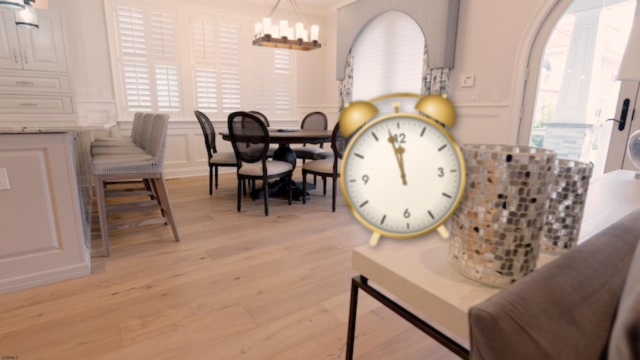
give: {"hour": 11, "minute": 58}
